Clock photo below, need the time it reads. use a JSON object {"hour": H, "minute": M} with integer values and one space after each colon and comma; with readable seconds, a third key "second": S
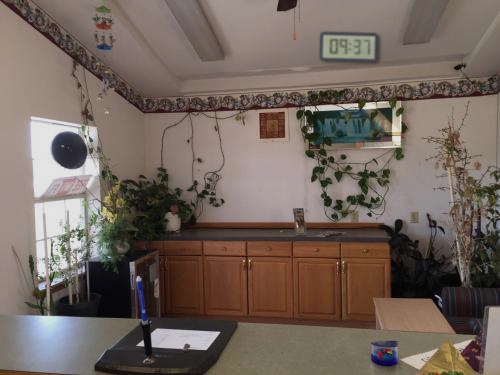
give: {"hour": 9, "minute": 37}
